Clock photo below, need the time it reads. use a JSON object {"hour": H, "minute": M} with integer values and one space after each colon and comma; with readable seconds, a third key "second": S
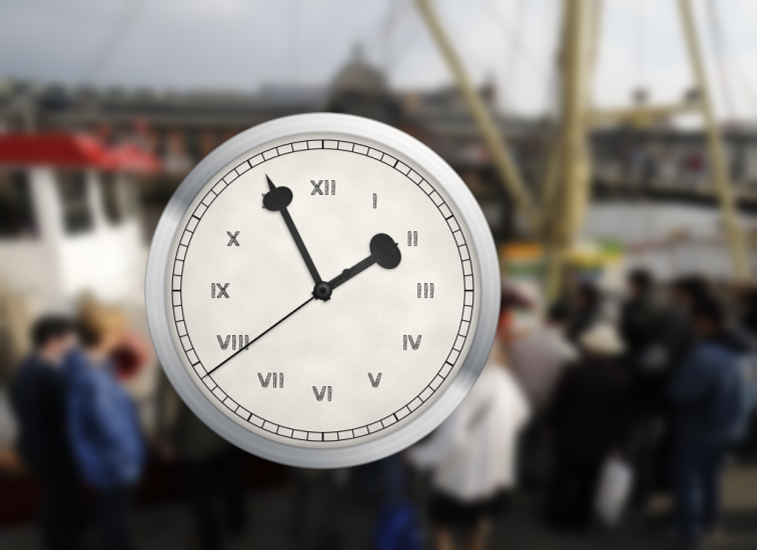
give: {"hour": 1, "minute": 55, "second": 39}
